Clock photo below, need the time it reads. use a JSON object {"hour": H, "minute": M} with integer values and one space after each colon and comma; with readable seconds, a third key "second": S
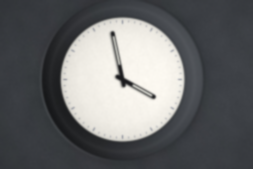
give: {"hour": 3, "minute": 58}
